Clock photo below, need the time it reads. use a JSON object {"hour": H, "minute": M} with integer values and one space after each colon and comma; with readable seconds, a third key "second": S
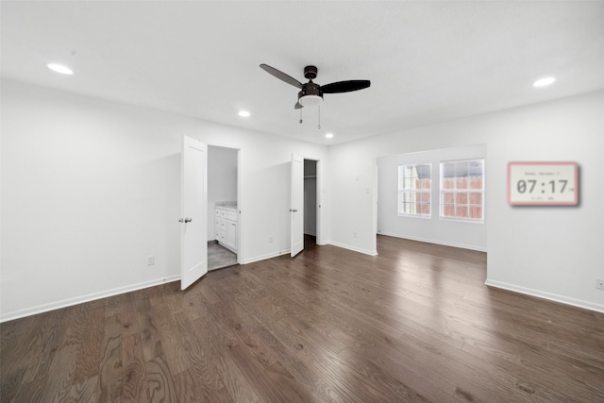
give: {"hour": 7, "minute": 17}
